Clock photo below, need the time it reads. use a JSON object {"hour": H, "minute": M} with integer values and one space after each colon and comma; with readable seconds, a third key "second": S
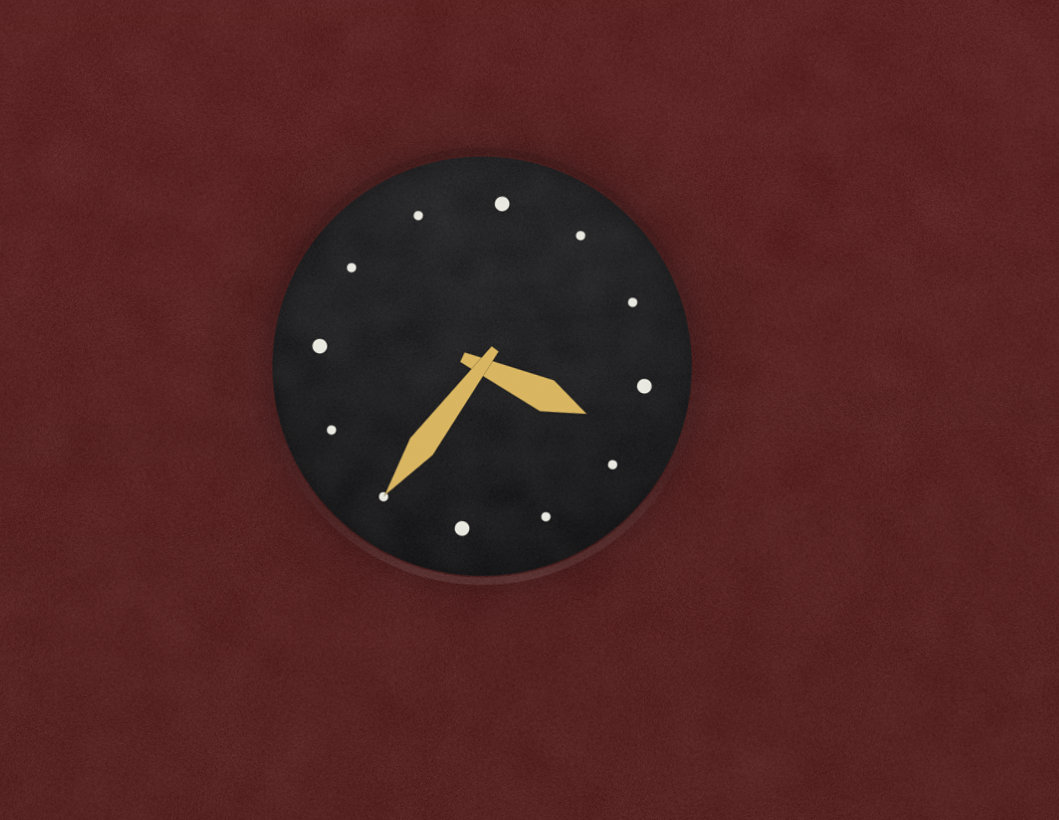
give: {"hour": 3, "minute": 35}
